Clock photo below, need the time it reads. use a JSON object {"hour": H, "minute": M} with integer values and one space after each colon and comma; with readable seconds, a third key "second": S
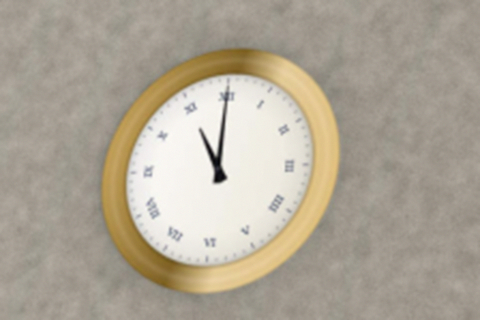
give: {"hour": 11, "minute": 0}
